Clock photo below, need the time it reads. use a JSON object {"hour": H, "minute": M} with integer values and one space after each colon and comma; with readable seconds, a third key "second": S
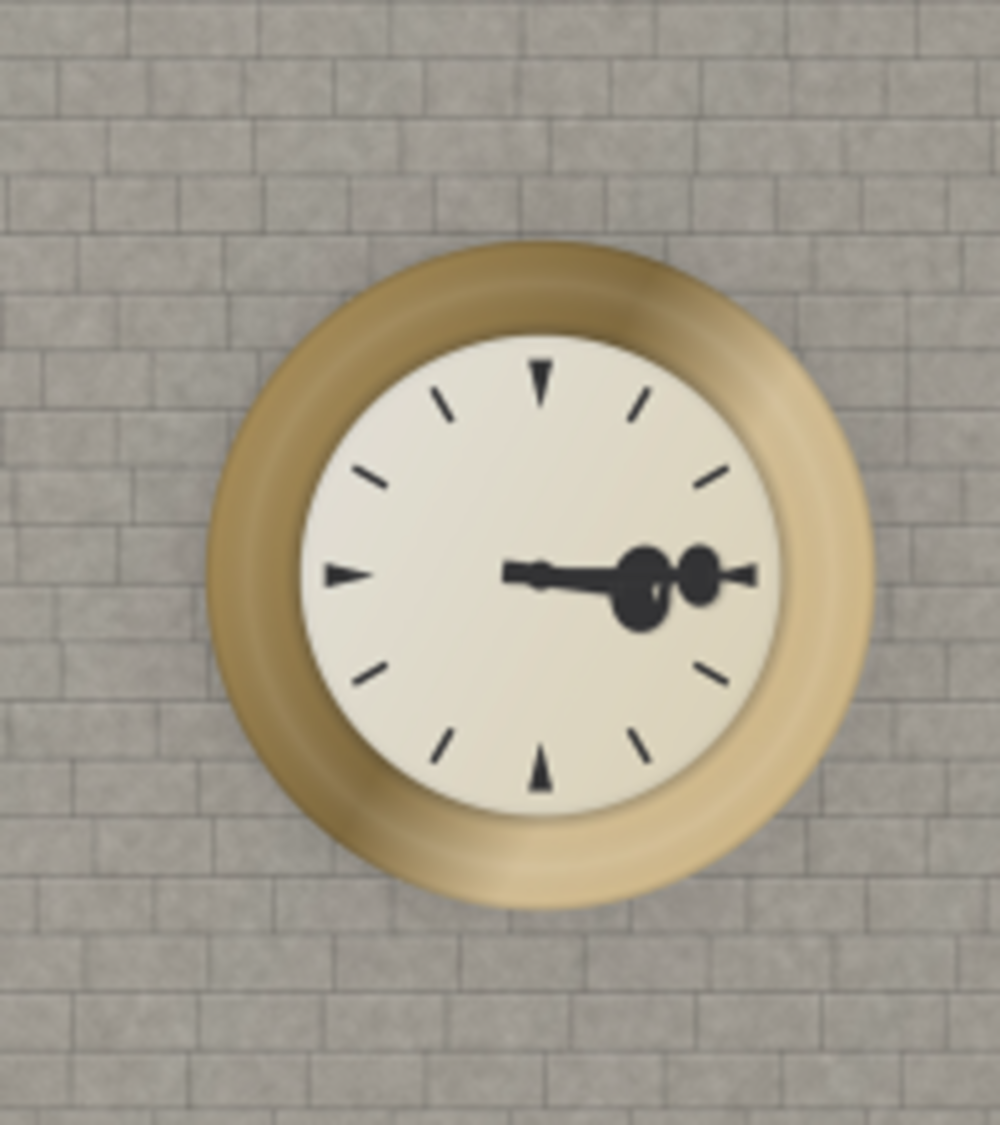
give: {"hour": 3, "minute": 15}
